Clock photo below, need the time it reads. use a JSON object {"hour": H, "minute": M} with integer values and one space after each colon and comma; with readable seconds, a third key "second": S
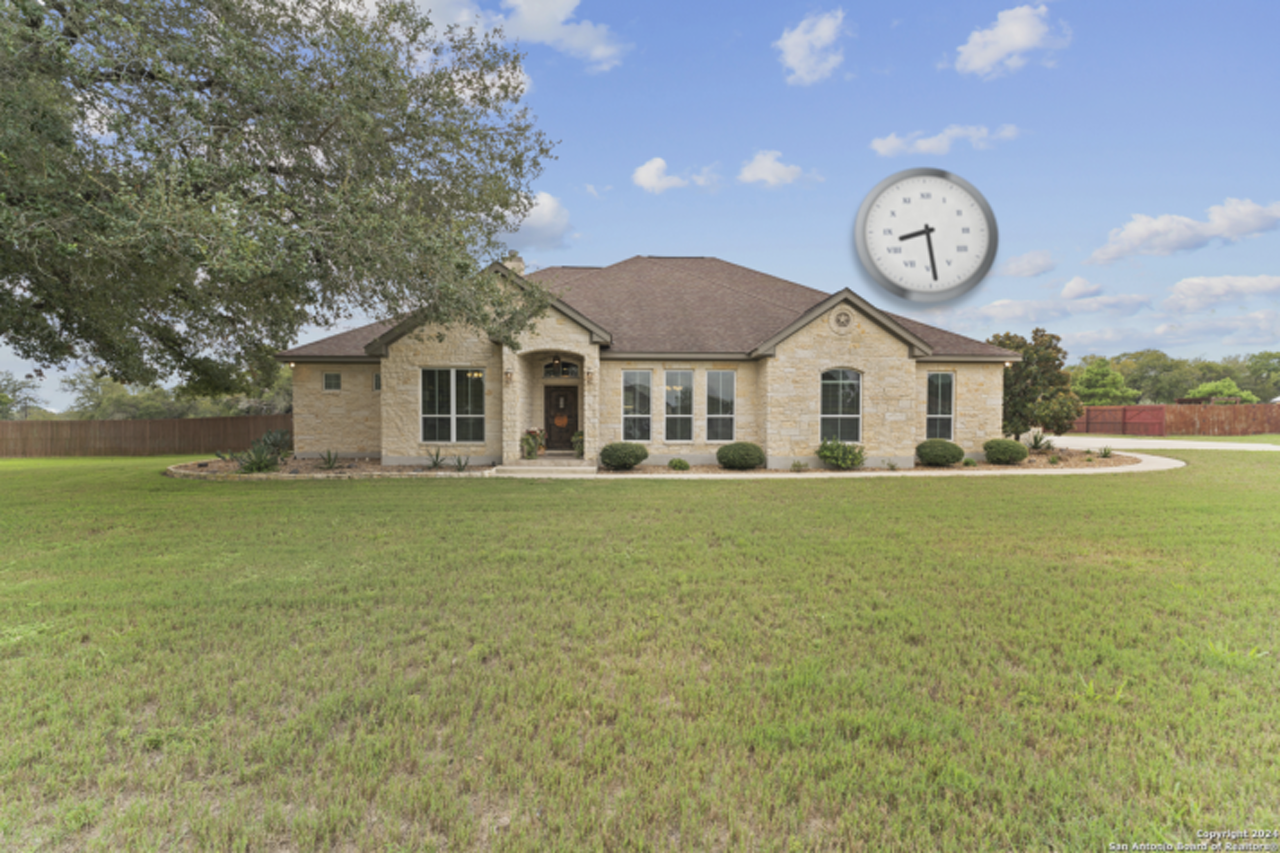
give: {"hour": 8, "minute": 29}
